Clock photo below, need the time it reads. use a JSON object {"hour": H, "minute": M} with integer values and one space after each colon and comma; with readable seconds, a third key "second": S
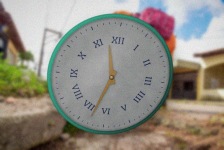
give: {"hour": 11, "minute": 33}
